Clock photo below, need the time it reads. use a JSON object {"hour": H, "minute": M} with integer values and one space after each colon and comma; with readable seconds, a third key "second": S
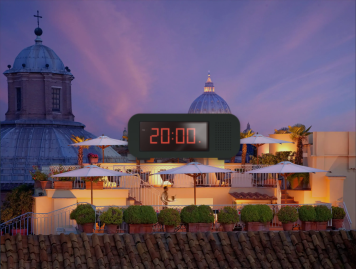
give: {"hour": 20, "minute": 0}
